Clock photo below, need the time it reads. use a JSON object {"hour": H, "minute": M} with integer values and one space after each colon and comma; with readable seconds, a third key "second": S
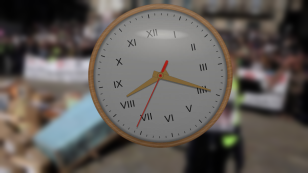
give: {"hour": 8, "minute": 19, "second": 36}
